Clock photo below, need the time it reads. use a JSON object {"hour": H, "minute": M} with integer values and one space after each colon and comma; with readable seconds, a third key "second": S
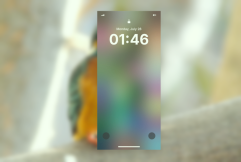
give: {"hour": 1, "minute": 46}
